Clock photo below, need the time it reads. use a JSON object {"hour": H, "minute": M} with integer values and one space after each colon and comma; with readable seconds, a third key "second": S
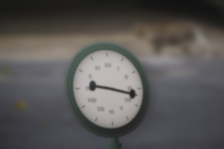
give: {"hour": 9, "minute": 17}
